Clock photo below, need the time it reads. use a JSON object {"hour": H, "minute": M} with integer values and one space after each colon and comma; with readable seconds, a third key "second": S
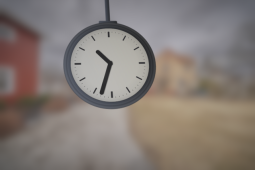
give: {"hour": 10, "minute": 33}
